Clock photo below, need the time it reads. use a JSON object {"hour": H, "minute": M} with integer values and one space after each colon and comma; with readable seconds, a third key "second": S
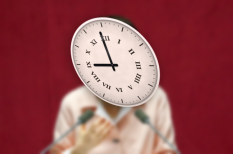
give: {"hour": 8, "minute": 59}
